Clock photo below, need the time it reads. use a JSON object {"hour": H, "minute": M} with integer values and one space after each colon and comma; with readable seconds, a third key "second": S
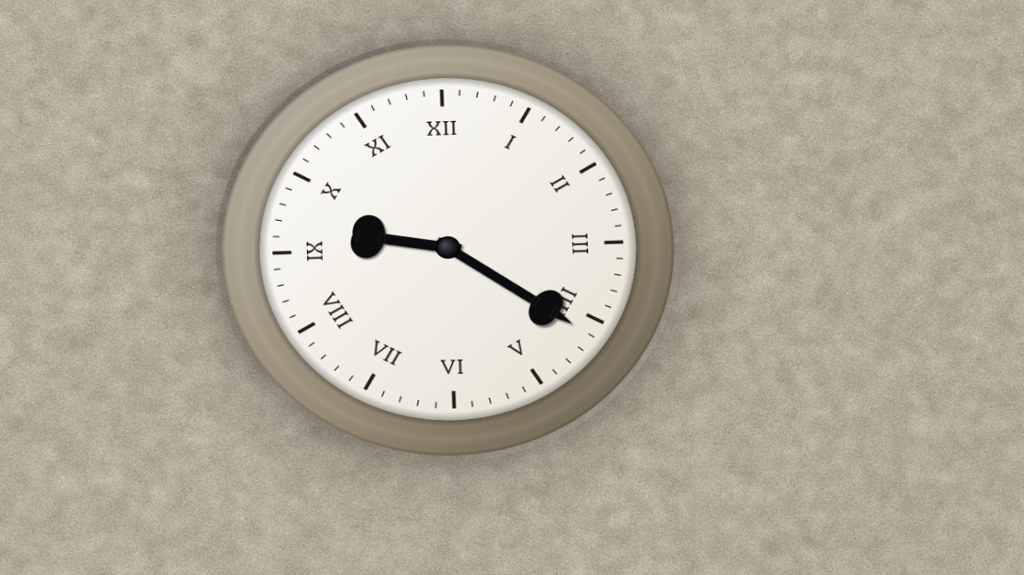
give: {"hour": 9, "minute": 21}
